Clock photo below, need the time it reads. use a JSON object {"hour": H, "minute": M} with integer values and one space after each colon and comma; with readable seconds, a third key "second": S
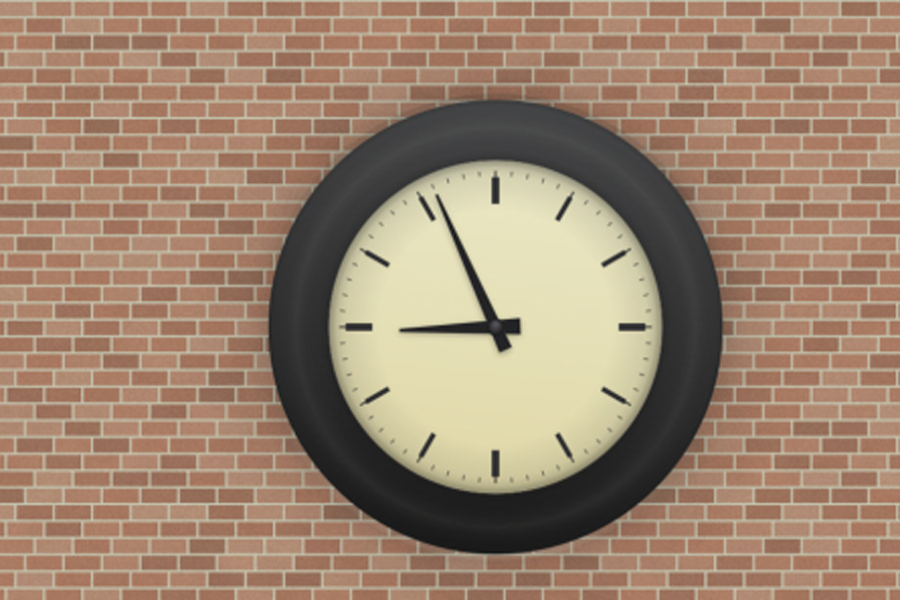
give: {"hour": 8, "minute": 56}
